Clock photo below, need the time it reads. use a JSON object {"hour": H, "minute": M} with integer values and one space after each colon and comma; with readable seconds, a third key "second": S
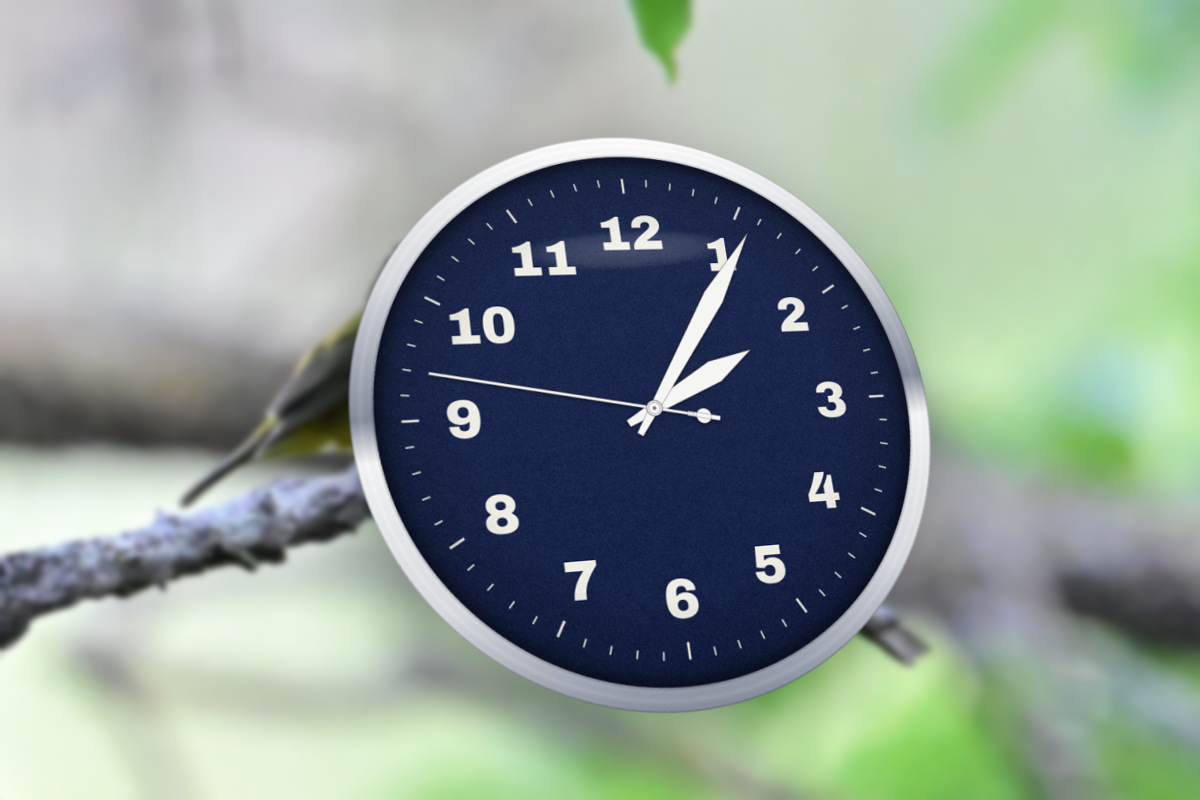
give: {"hour": 2, "minute": 5, "second": 47}
